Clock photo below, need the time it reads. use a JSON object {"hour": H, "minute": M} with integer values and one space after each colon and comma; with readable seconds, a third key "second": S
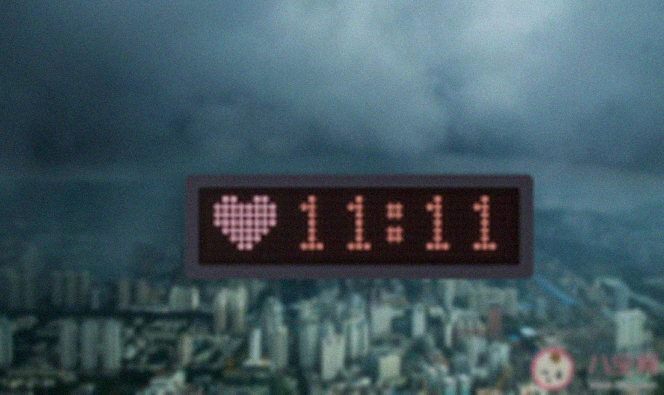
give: {"hour": 11, "minute": 11}
